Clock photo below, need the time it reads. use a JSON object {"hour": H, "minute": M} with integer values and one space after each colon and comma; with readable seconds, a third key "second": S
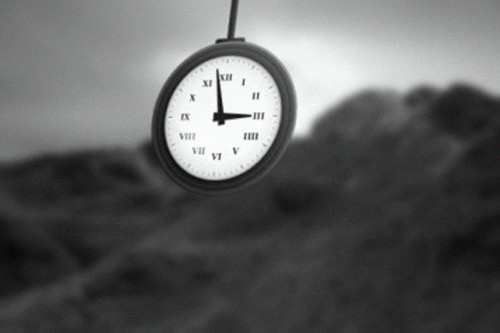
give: {"hour": 2, "minute": 58}
